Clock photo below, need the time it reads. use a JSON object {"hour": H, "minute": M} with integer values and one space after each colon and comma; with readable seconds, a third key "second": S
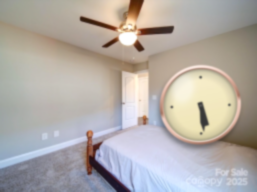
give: {"hour": 5, "minute": 29}
